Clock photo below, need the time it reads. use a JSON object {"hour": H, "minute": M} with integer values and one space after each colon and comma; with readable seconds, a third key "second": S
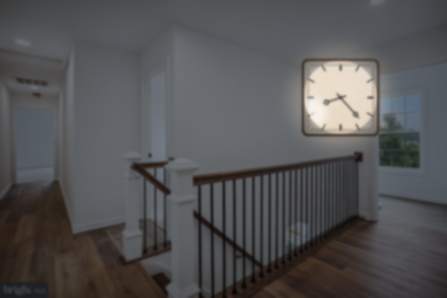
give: {"hour": 8, "minute": 23}
